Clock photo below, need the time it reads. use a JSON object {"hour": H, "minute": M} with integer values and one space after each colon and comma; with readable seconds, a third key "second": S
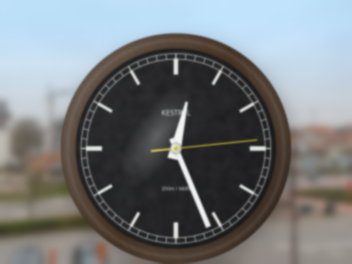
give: {"hour": 12, "minute": 26, "second": 14}
